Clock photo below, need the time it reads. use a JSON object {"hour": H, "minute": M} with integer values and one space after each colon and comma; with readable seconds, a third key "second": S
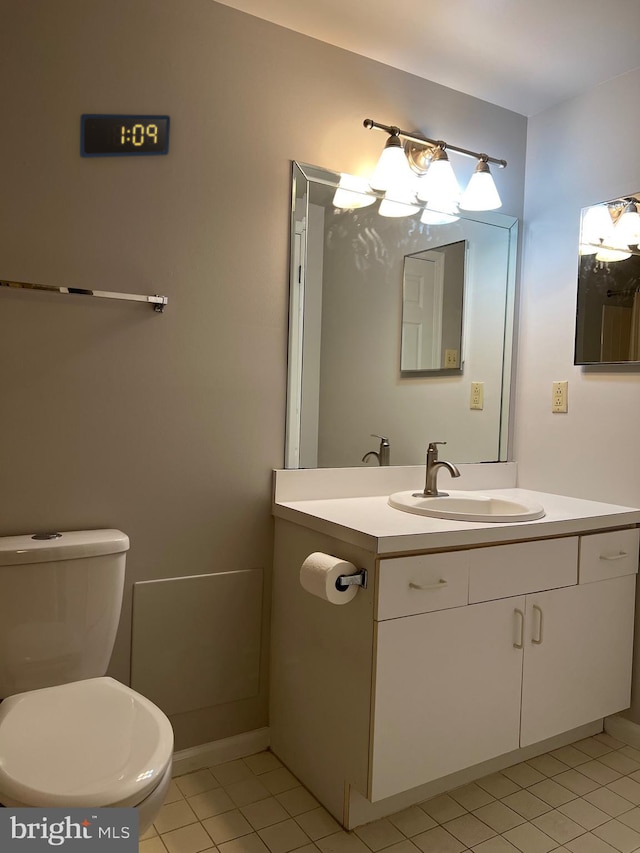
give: {"hour": 1, "minute": 9}
